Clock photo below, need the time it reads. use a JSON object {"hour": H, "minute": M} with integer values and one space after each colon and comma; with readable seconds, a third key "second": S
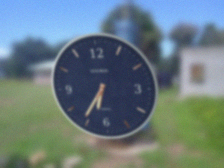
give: {"hour": 6, "minute": 36}
